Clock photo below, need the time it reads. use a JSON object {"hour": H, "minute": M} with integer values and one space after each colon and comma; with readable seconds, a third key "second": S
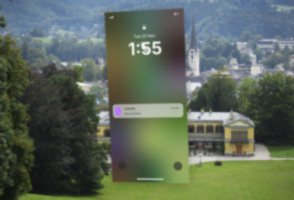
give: {"hour": 1, "minute": 55}
